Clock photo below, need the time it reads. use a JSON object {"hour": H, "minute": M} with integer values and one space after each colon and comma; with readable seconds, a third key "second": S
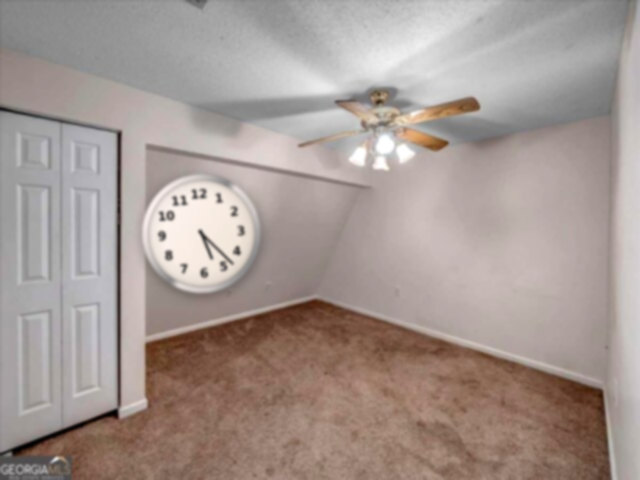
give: {"hour": 5, "minute": 23}
